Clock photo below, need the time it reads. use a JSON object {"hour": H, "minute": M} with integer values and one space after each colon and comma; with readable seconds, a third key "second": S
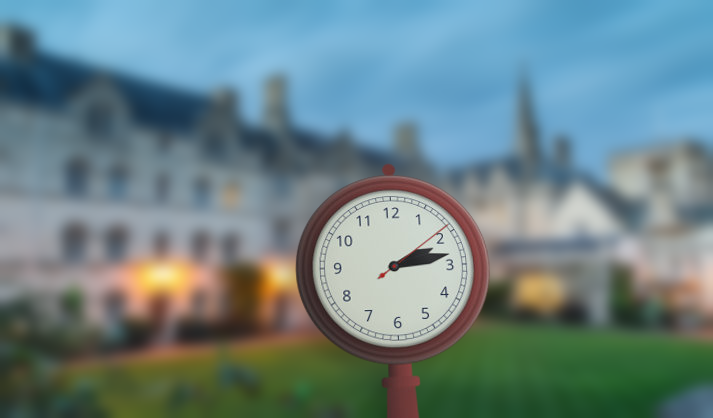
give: {"hour": 2, "minute": 13, "second": 9}
